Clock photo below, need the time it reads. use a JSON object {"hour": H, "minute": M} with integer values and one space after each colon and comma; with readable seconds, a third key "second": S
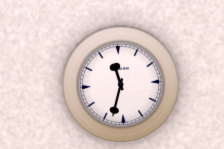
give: {"hour": 11, "minute": 33}
